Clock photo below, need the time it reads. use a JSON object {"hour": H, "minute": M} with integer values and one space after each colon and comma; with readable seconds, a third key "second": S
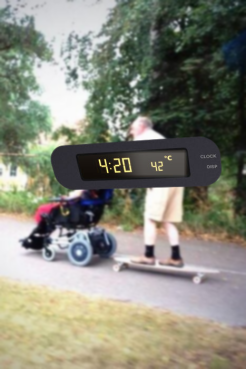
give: {"hour": 4, "minute": 20}
